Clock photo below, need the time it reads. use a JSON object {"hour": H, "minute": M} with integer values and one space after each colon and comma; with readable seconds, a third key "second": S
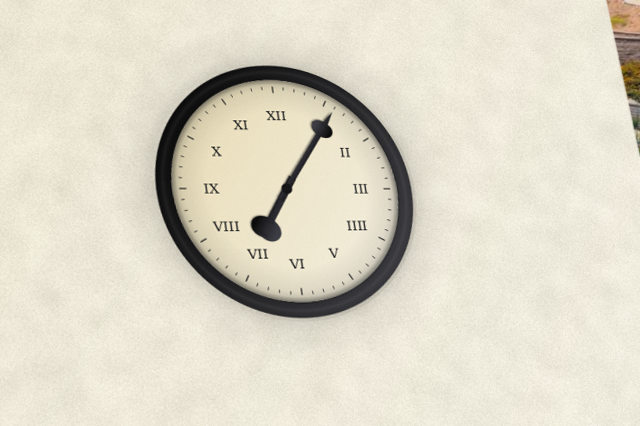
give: {"hour": 7, "minute": 6}
